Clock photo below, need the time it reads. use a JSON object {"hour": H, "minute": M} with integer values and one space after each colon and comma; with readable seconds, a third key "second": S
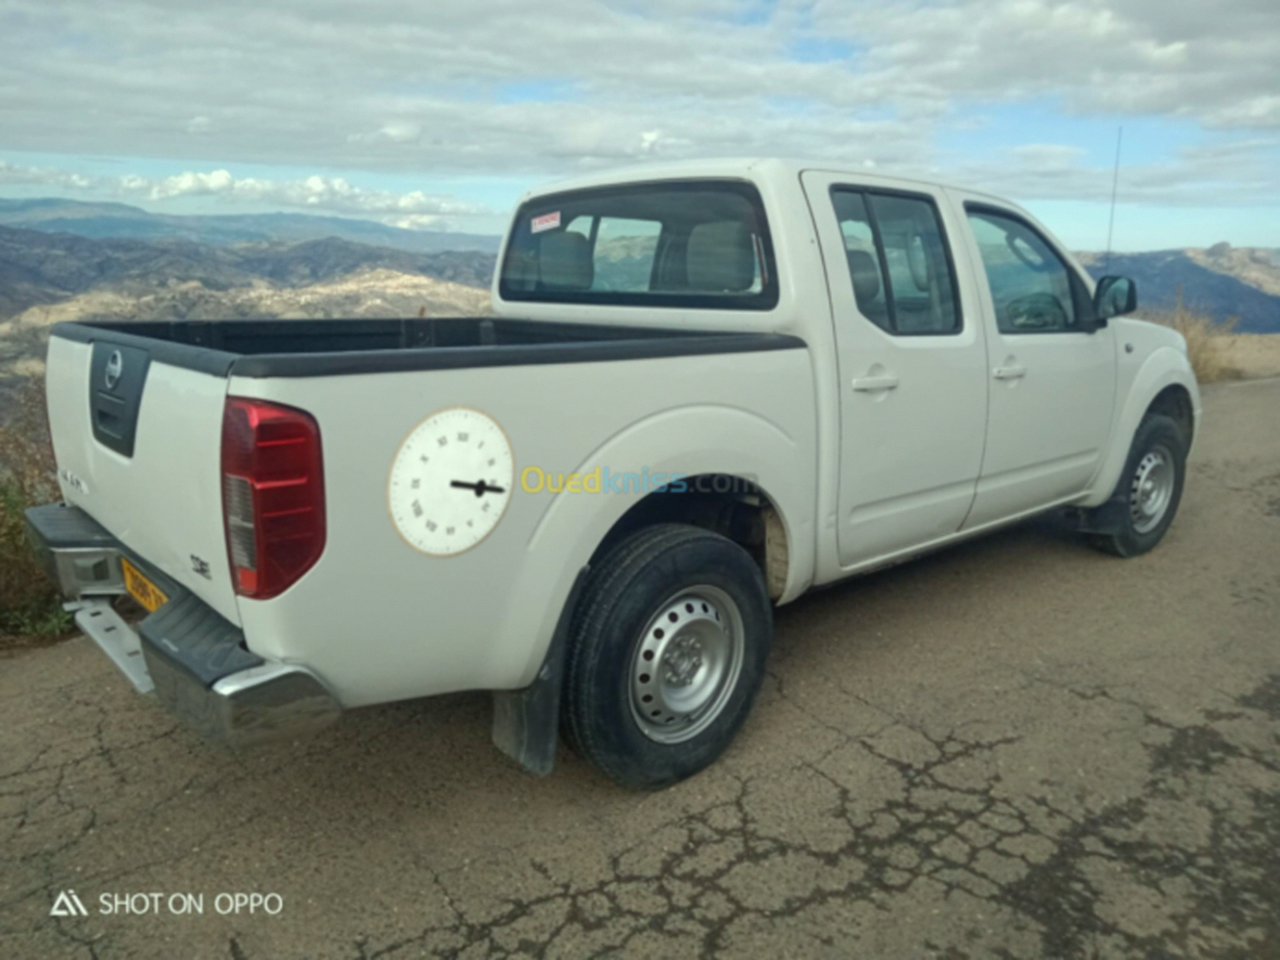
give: {"hour": 3, "minute": 16}
